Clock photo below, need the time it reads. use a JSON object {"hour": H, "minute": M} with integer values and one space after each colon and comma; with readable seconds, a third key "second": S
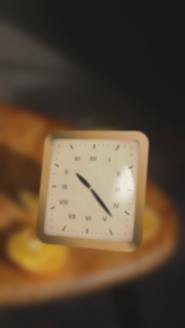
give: {"hour": 10, "minute": 23}
